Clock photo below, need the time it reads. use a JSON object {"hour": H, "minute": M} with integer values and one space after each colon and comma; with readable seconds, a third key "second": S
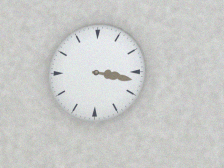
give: {"hour": 3, "minute": 17}
